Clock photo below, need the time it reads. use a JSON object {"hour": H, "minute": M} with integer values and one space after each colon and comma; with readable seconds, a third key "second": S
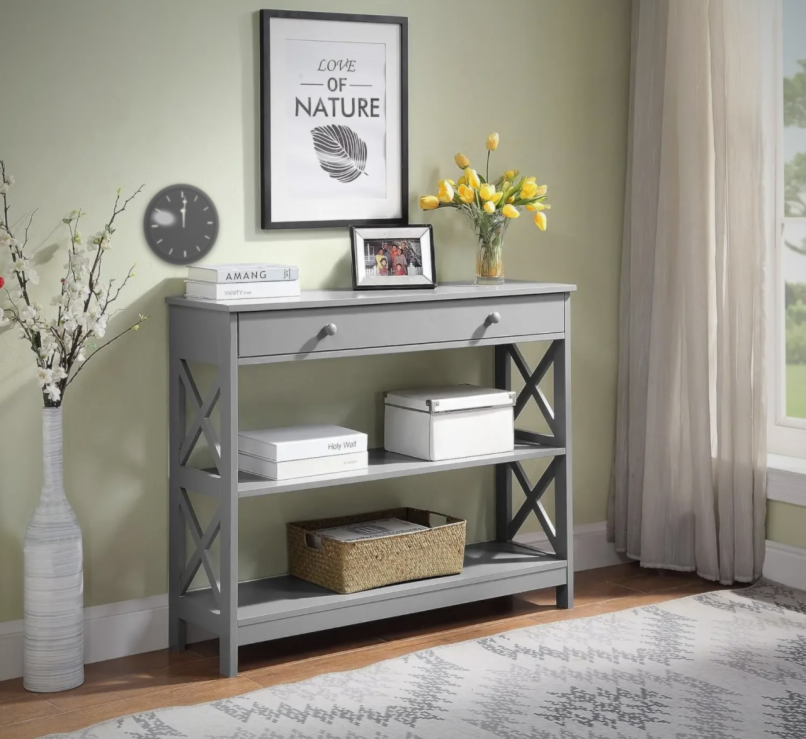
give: {"hour": 12, "minute": 1}
